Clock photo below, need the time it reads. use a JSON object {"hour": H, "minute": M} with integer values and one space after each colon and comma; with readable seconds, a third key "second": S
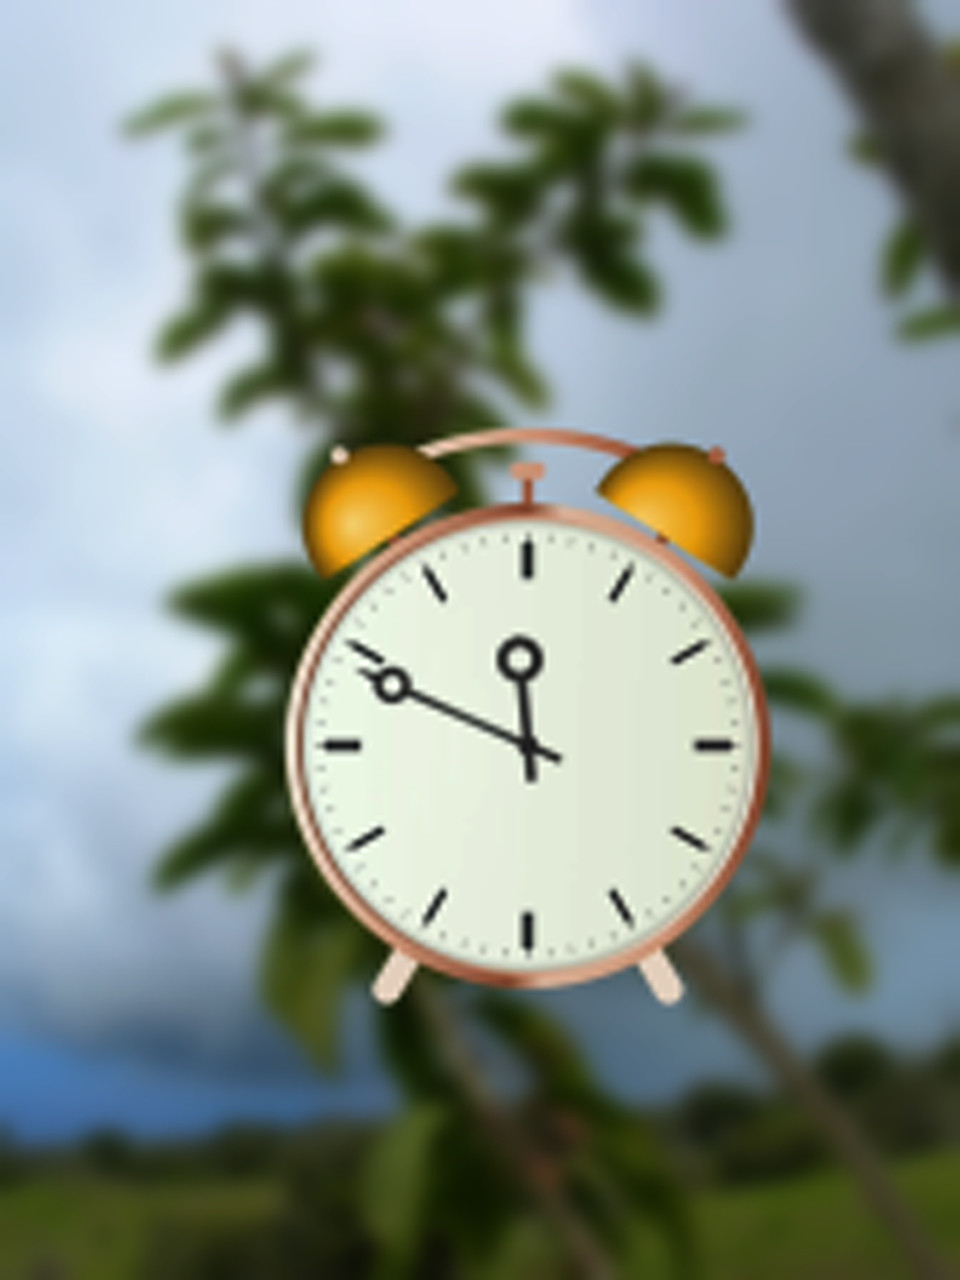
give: {"hour": 11, "minute": 49}
